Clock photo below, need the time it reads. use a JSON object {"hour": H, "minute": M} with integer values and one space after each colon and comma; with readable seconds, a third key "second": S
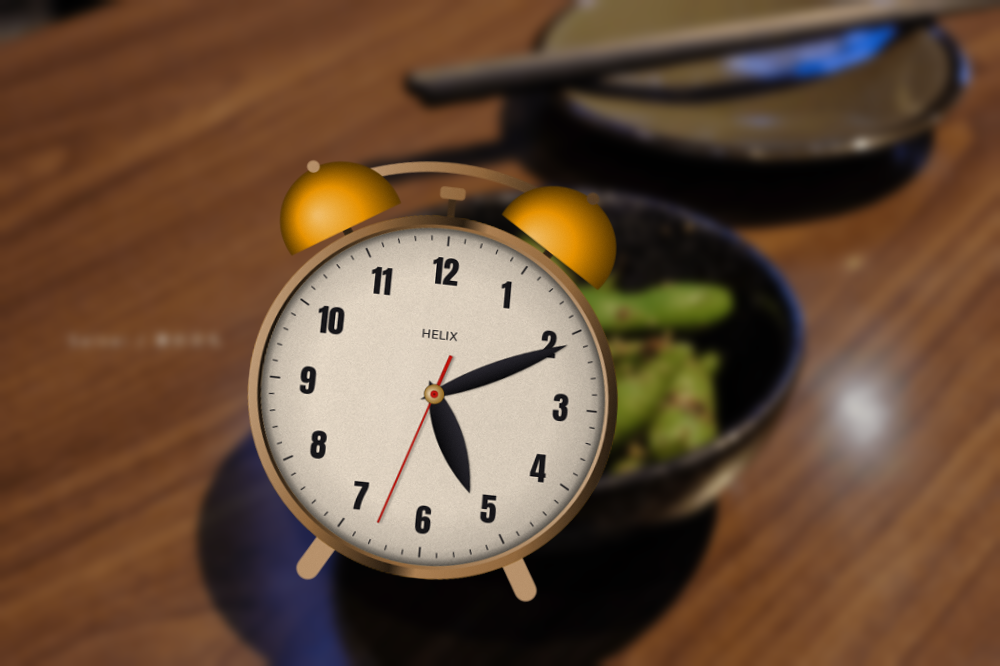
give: {"hour": 5, "minute": 10, "second": 33}
